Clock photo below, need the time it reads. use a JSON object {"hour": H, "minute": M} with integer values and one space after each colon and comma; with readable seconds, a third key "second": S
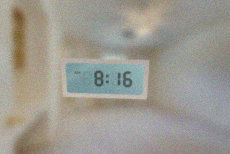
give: {"hour": 8, "minute": 16}
